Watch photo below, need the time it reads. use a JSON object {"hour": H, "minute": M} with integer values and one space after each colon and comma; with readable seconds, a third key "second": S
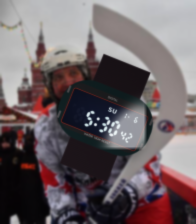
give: {"hour": 5, "minute": 30, "second": 42}
